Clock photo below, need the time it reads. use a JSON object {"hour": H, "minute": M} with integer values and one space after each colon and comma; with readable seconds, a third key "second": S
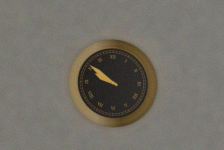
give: {"hour": 9, "minute": 51}
